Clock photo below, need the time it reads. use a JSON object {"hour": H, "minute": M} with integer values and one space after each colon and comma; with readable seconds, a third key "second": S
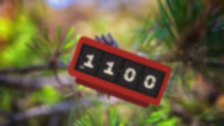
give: {"hour": 11, "minute": 0}
